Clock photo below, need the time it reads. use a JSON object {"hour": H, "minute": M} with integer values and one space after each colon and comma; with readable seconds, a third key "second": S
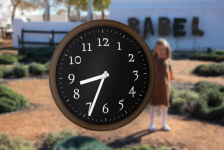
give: {"hour": 8, "minute": 34}
